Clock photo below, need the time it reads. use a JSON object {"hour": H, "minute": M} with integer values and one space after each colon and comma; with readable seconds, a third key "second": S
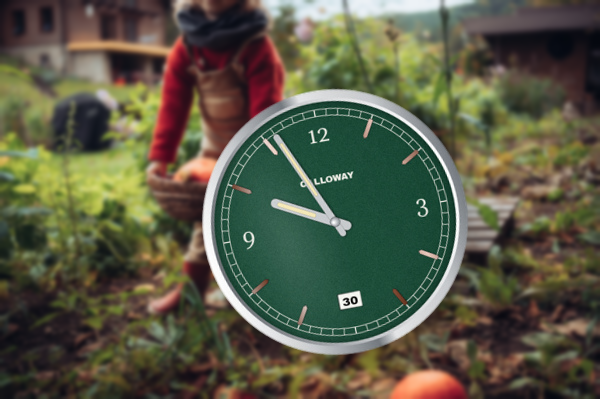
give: {"hour": 9, "minute": 56}
